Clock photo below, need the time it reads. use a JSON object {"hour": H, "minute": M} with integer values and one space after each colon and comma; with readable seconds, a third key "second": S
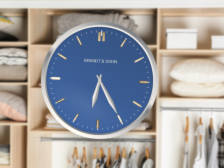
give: {"hour": 6, "minute": 25}
